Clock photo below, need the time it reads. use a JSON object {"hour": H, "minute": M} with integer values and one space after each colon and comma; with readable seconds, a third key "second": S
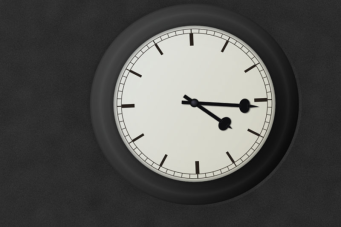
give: {"hour": 4, "minute": 16}
